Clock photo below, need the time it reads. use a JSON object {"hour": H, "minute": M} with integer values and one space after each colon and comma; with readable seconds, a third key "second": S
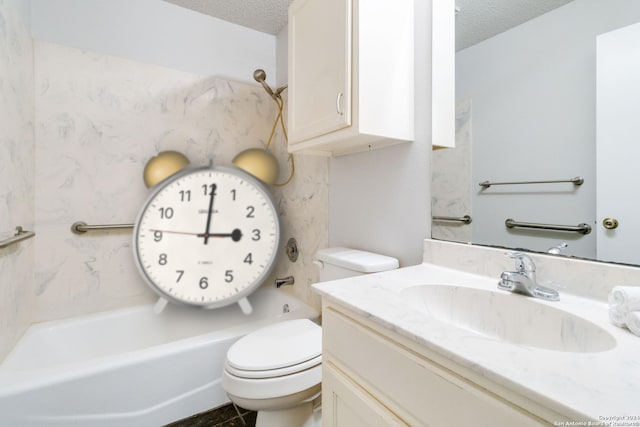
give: {"hour": 3, "minute": 0, "second": 46}
